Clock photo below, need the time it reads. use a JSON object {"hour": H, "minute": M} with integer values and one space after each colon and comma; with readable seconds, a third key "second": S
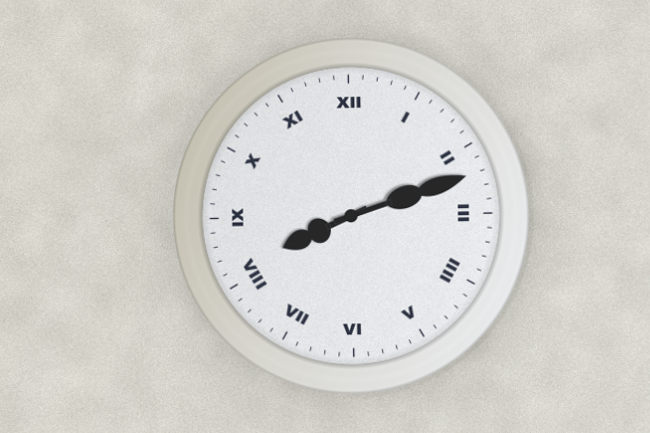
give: {"hour": 8, "minute": 12}
